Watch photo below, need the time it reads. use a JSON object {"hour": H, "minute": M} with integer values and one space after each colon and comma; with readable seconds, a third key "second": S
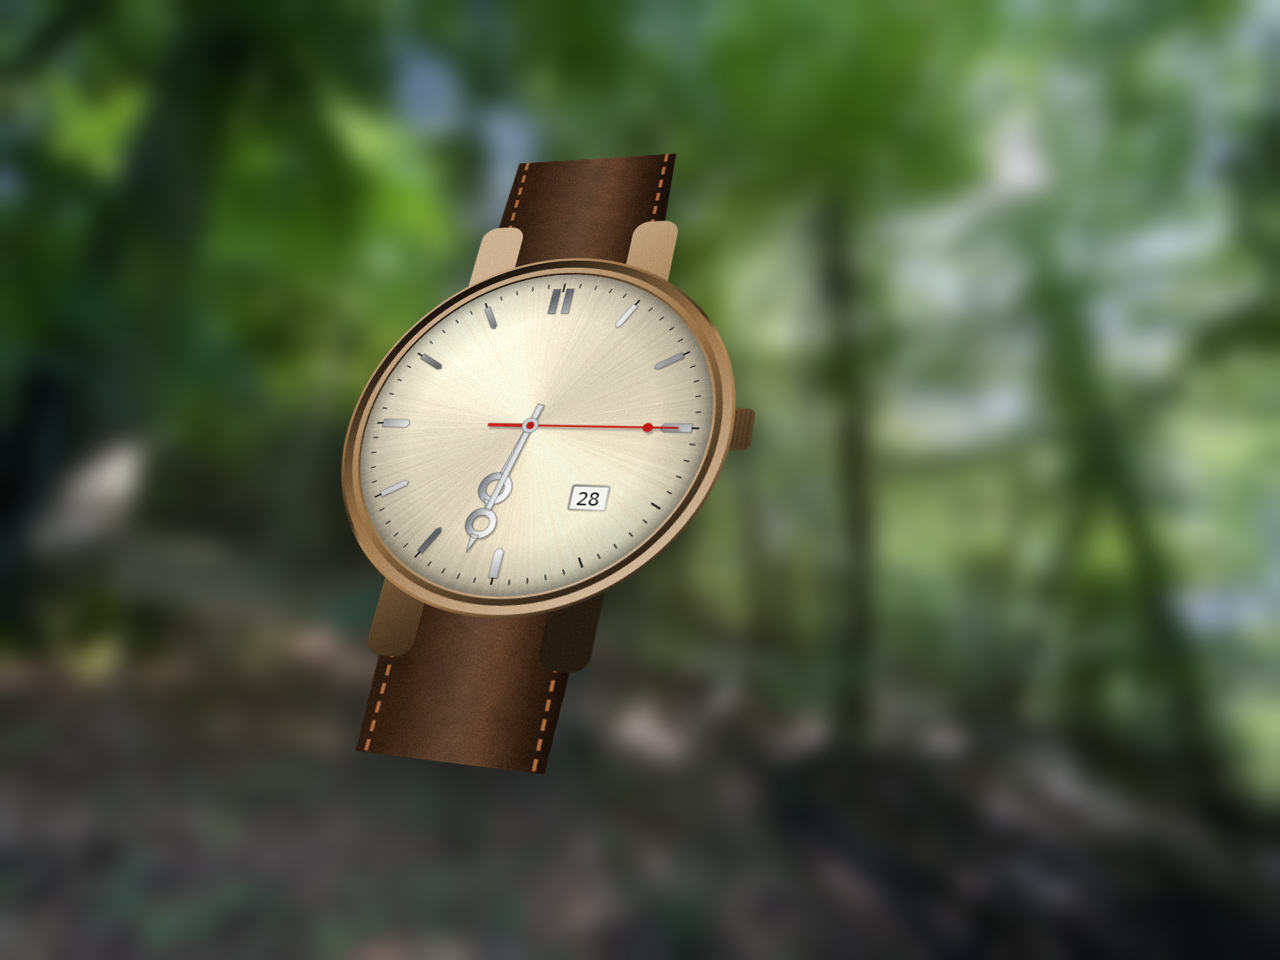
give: {"hour": 6, "minute": 32, "second": 15}
